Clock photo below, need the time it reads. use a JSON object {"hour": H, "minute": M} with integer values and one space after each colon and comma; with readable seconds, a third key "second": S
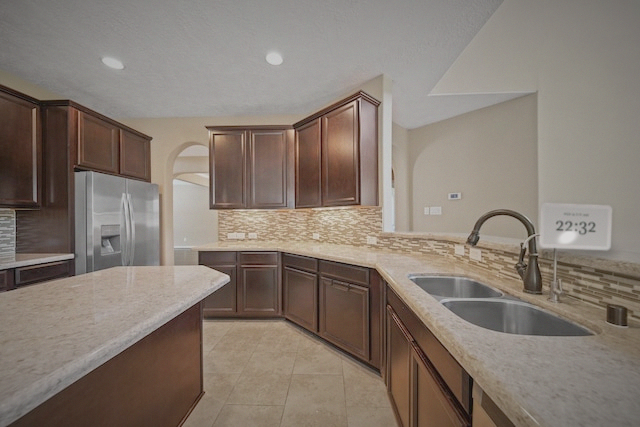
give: {"hour": 22, "minute": 32}
